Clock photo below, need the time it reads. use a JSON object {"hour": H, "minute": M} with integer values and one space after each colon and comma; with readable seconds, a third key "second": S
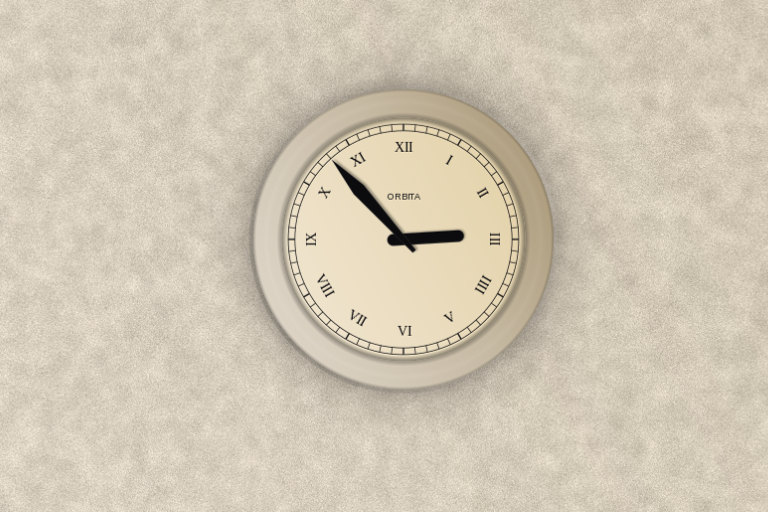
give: {"hour": 2, "minute": 53}
